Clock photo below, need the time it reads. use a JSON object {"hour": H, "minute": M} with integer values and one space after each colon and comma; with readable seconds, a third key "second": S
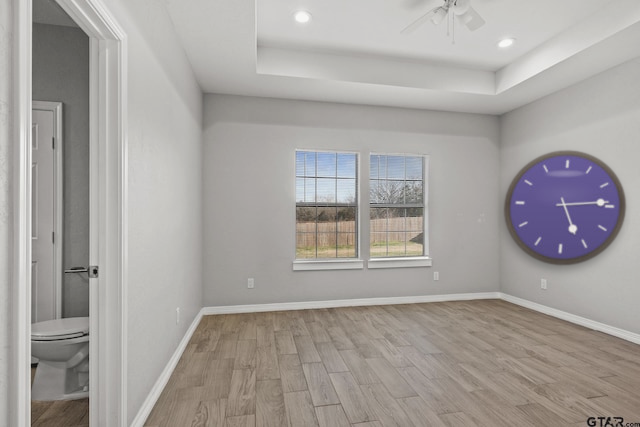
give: {"hour": 5, "minute": 14}
